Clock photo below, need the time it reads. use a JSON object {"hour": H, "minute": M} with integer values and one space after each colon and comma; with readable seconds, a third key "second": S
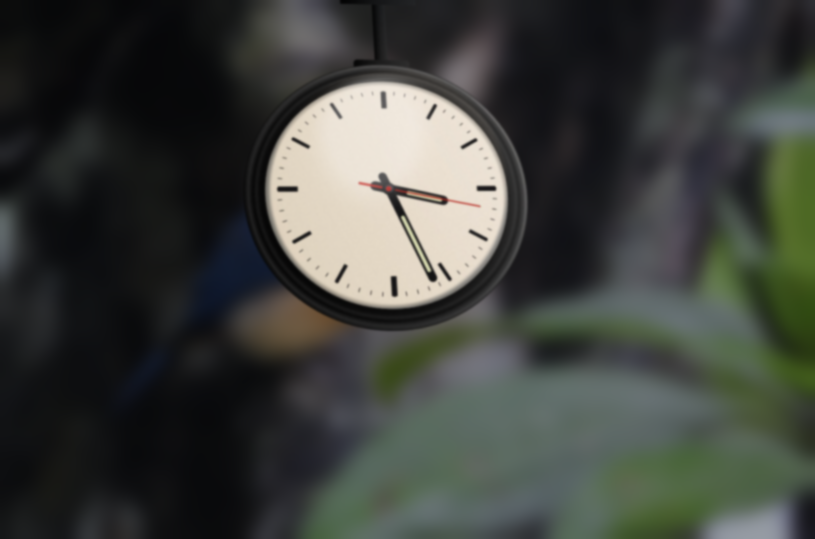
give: {"hour": 3, "minute": 26, "second": 17}
